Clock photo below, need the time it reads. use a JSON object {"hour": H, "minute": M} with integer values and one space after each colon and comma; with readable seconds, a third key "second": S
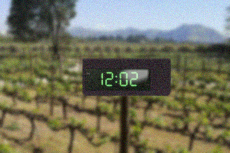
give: {"hour": 12, "minute": 2}
